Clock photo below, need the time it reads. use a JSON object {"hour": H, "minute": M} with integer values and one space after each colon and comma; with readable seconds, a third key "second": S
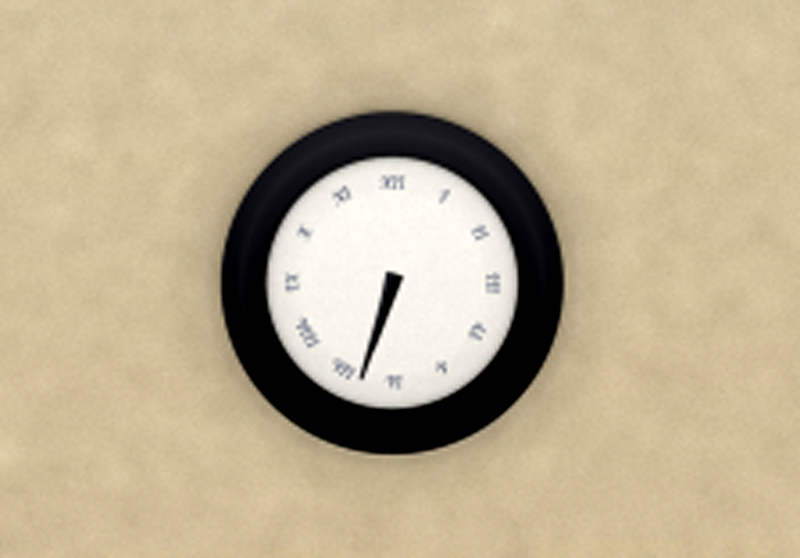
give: {"hour": 6, "minute": 33}
